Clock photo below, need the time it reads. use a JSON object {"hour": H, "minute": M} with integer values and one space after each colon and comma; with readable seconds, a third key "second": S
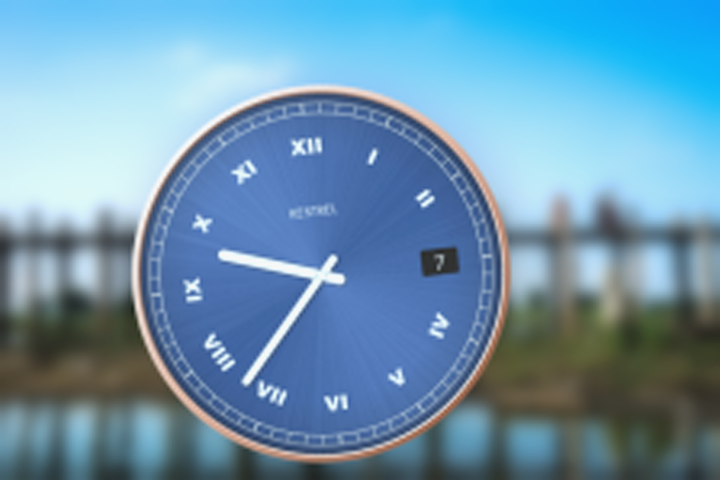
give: {"hour": 9, "minute": 37}
